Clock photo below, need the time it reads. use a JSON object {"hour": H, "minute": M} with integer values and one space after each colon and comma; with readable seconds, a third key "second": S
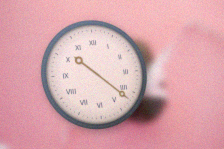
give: {"hour": 10, "minute": 22}
